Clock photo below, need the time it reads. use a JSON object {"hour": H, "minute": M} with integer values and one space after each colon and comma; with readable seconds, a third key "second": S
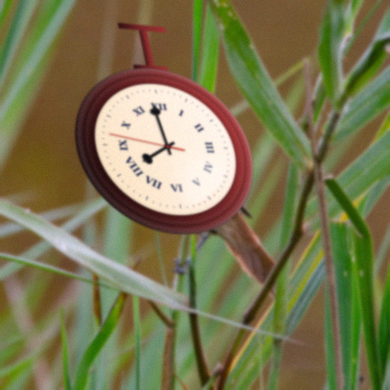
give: {"hour": 7, "minute": 58, "second": 47}
